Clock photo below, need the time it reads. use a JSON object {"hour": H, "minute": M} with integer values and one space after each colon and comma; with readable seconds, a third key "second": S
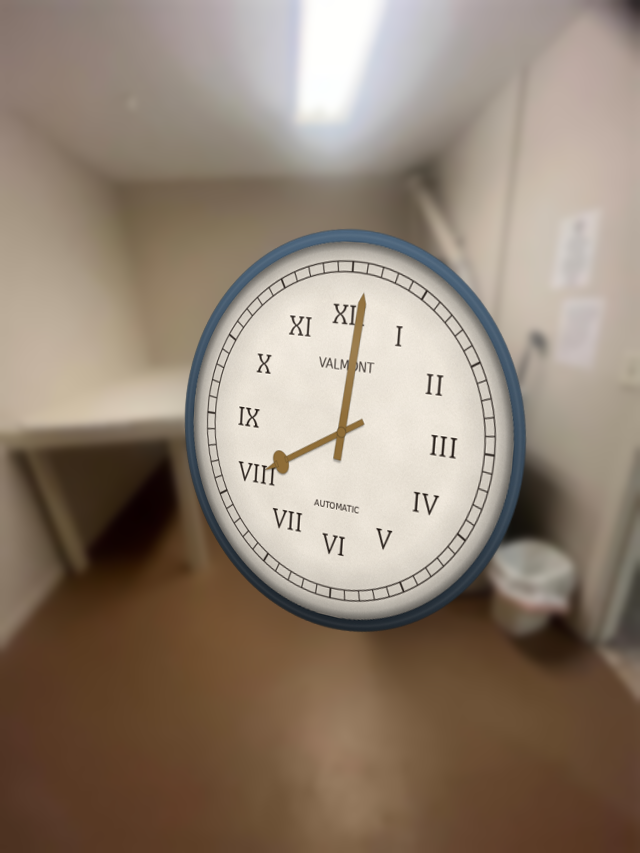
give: {"hour": 8, "minute": 1}
